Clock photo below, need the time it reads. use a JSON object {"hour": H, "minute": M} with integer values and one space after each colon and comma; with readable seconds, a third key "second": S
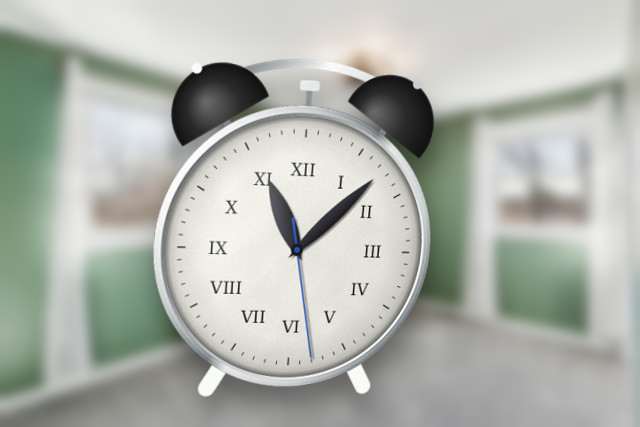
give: {"hour": 11, "minute": 7, "second": 28}
